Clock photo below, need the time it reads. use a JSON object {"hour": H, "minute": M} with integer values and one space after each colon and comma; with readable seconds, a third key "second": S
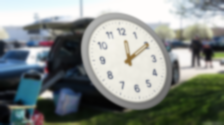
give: {"hour": 12, "minute": 10}
